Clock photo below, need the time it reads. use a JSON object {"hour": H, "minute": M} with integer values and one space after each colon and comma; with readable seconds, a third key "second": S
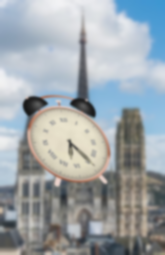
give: {"hour": 6, "minute": 24}
